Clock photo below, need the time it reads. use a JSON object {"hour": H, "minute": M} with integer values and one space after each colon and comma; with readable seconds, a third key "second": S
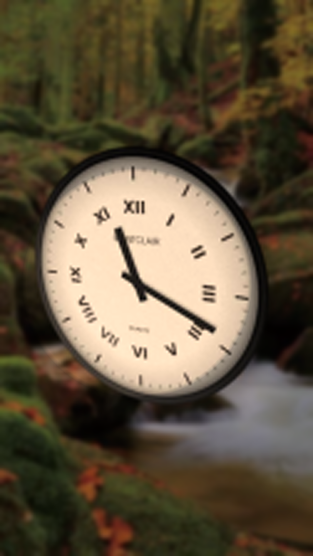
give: {"hour": 11, "minute": 19}
